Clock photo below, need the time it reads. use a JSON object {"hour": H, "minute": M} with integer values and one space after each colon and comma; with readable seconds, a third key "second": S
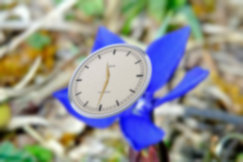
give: {"hour": 11, "minute": 31}
